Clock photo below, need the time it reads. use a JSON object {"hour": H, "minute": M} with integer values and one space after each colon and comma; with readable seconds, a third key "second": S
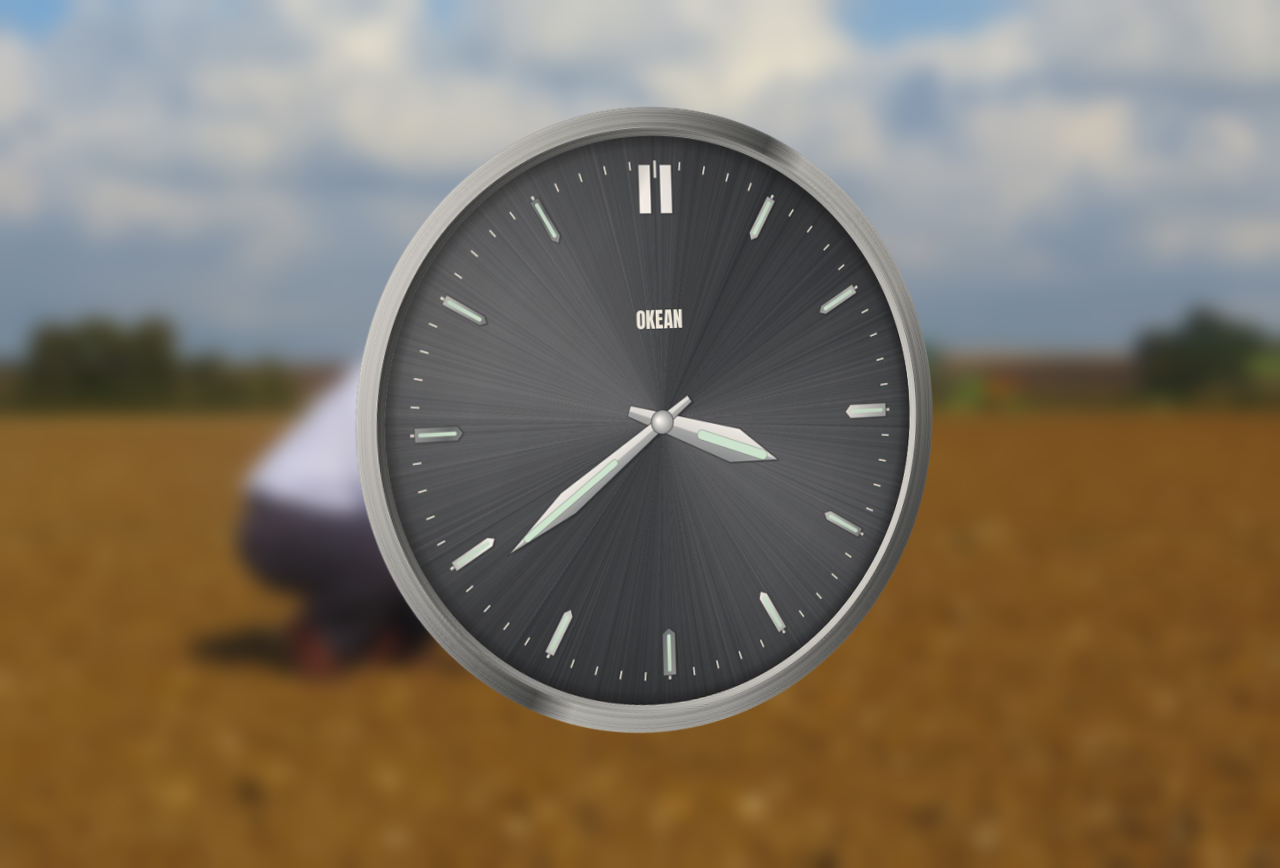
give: {"hour": 3, "minute": 39}
